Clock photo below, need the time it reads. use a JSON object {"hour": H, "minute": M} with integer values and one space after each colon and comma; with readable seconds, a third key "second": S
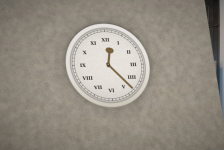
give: {"hour": 12, "minute": 23}
